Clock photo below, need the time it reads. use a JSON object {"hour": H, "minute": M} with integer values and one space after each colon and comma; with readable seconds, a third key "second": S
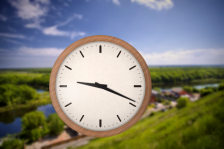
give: {"hour": 9, "minute": 19}
